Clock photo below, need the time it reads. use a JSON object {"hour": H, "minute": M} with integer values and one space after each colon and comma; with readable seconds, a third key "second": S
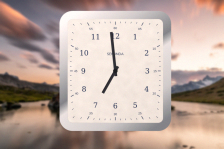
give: {"hour": 6, "minute": 59}
